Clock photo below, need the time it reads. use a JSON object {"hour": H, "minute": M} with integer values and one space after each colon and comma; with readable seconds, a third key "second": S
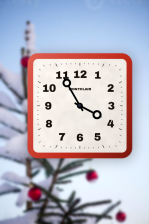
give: {"hour": 3, "minute": 55}
